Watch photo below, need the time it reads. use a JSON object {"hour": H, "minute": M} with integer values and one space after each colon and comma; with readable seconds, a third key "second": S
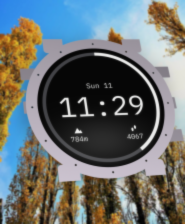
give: {"hour": 11, "minute": 29}
